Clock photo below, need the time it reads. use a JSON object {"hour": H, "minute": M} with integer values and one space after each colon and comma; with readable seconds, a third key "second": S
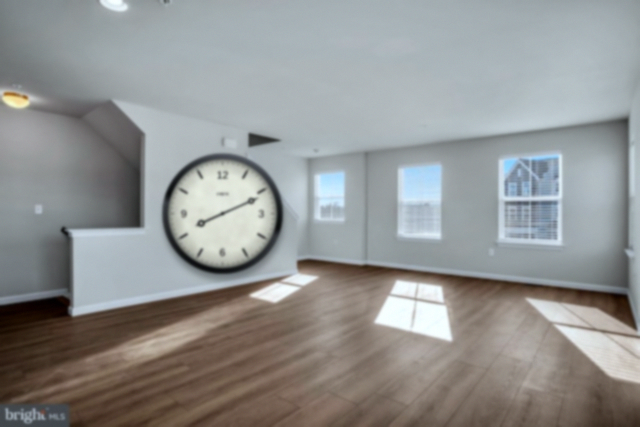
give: {"hour": 8, "minute": 11}
